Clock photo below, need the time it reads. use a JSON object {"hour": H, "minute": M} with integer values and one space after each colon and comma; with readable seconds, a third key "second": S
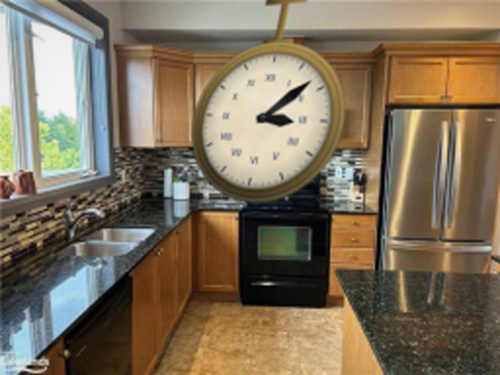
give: {"hour": 3, "minute": 8}
